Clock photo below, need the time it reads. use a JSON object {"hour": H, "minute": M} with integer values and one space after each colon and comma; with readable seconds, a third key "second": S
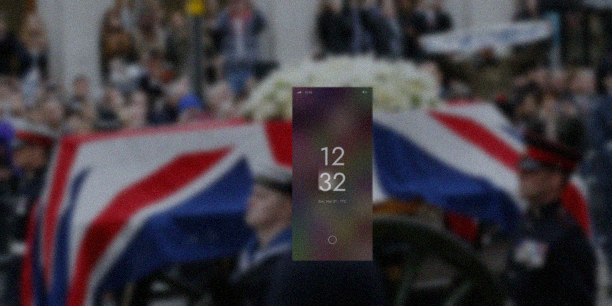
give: {"hour": 12, "minute": 32}
